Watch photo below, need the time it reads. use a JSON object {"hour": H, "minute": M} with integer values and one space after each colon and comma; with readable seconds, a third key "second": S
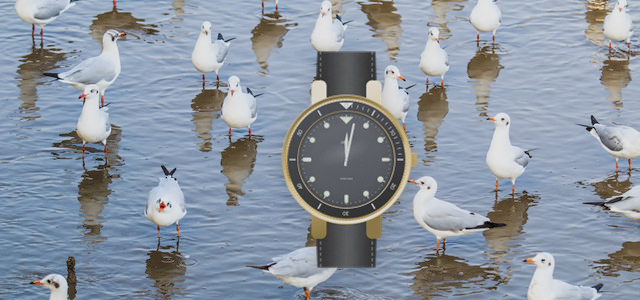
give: {"hour": 12, "minute": 2}
